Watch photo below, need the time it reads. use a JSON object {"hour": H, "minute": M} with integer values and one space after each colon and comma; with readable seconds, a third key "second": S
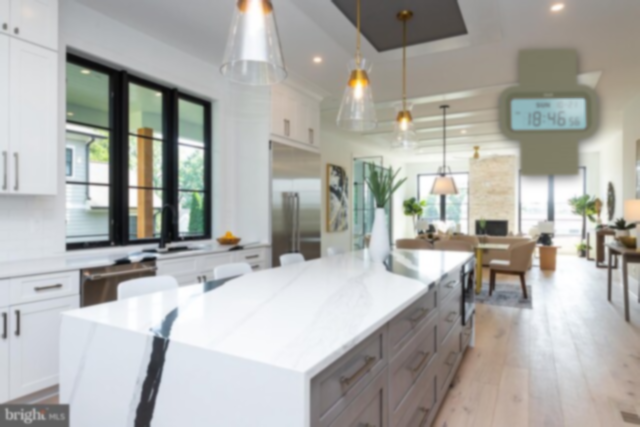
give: {"hour": 18, "minute": 46}
